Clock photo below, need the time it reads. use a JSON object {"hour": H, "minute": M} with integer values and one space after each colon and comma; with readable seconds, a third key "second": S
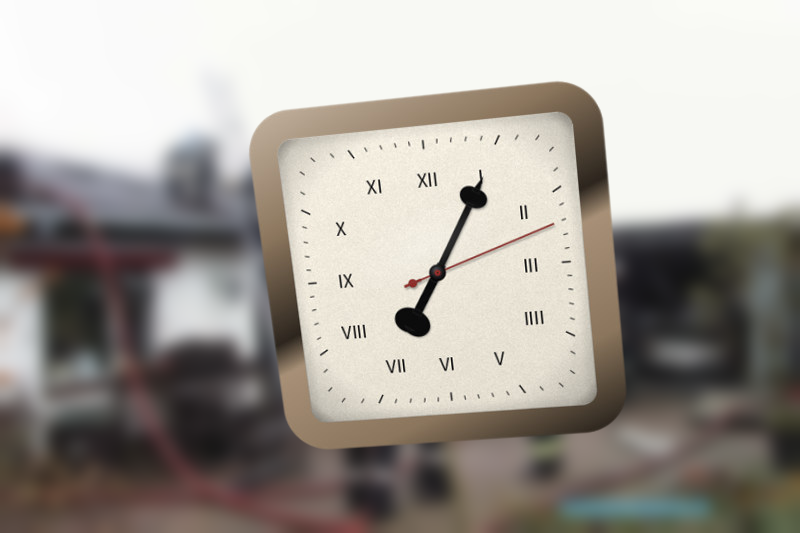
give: {"hour": 7, "minute": 5, "second": 12}
